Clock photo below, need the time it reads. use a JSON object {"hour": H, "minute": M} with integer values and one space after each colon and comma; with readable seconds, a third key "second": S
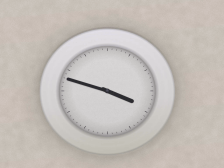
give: {"hour": 3, "minute": 48}
